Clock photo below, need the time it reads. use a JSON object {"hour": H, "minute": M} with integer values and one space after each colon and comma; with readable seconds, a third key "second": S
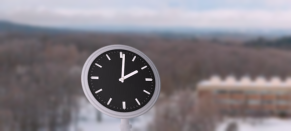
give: {"hour": 2, "minute": 1}
